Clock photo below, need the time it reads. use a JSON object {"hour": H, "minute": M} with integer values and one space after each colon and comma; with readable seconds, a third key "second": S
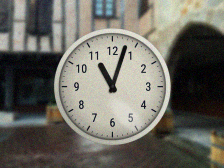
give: {"hour": 11, "minute": 3}
